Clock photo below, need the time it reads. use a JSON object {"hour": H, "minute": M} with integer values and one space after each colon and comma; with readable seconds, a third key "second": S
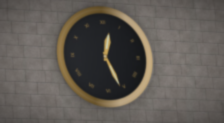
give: {"hour": 12, "minute": 26}
